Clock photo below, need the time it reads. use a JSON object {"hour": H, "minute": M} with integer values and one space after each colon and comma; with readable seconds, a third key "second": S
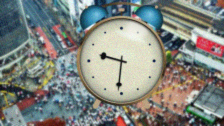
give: {"hour": 9, "minute": 31}
